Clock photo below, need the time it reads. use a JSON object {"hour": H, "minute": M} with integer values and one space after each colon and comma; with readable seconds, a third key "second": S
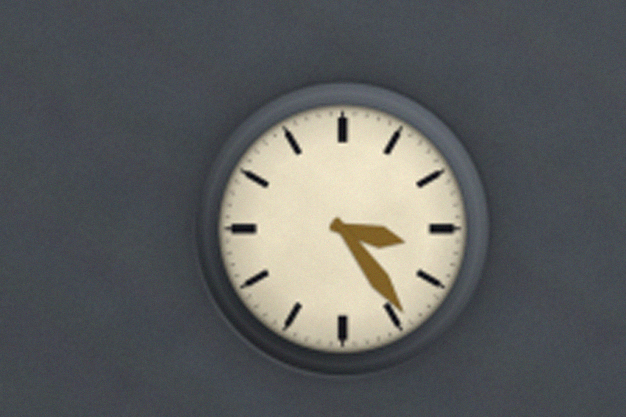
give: {"hour": 3, "minute": 24}
